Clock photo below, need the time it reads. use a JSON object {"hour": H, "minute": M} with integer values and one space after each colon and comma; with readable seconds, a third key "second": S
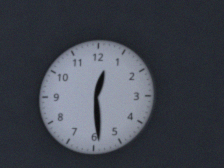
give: {"hour": 12, "minute": 29}
